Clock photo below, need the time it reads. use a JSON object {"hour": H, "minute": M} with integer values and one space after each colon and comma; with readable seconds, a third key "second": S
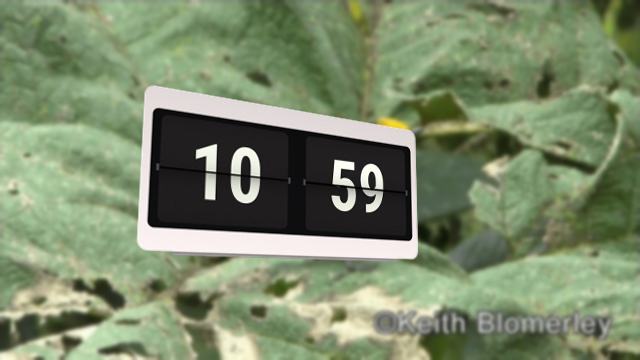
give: {"hour": 10, "minute": 59}
